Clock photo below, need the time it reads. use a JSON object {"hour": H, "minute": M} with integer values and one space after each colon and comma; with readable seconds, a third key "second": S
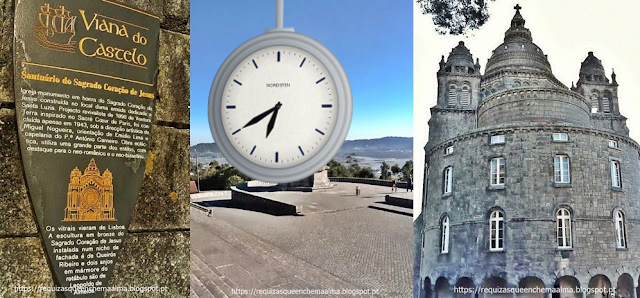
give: {"hour": 6, "minute": 40}
